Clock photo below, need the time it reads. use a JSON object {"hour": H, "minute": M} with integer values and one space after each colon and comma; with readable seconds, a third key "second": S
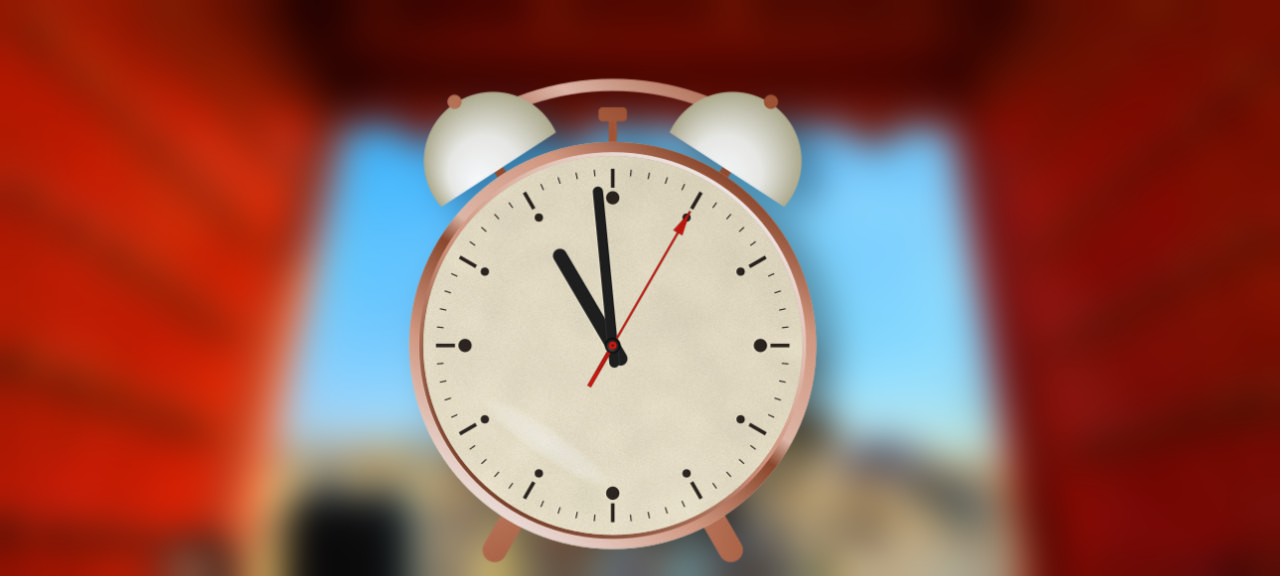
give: {"hour": 10, "minute": 59, "second": 5}
